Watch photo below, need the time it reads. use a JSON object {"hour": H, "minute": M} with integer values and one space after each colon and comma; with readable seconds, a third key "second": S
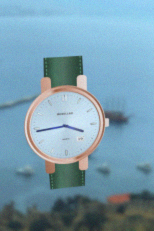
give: {"hour": 3, "minute": 44}
